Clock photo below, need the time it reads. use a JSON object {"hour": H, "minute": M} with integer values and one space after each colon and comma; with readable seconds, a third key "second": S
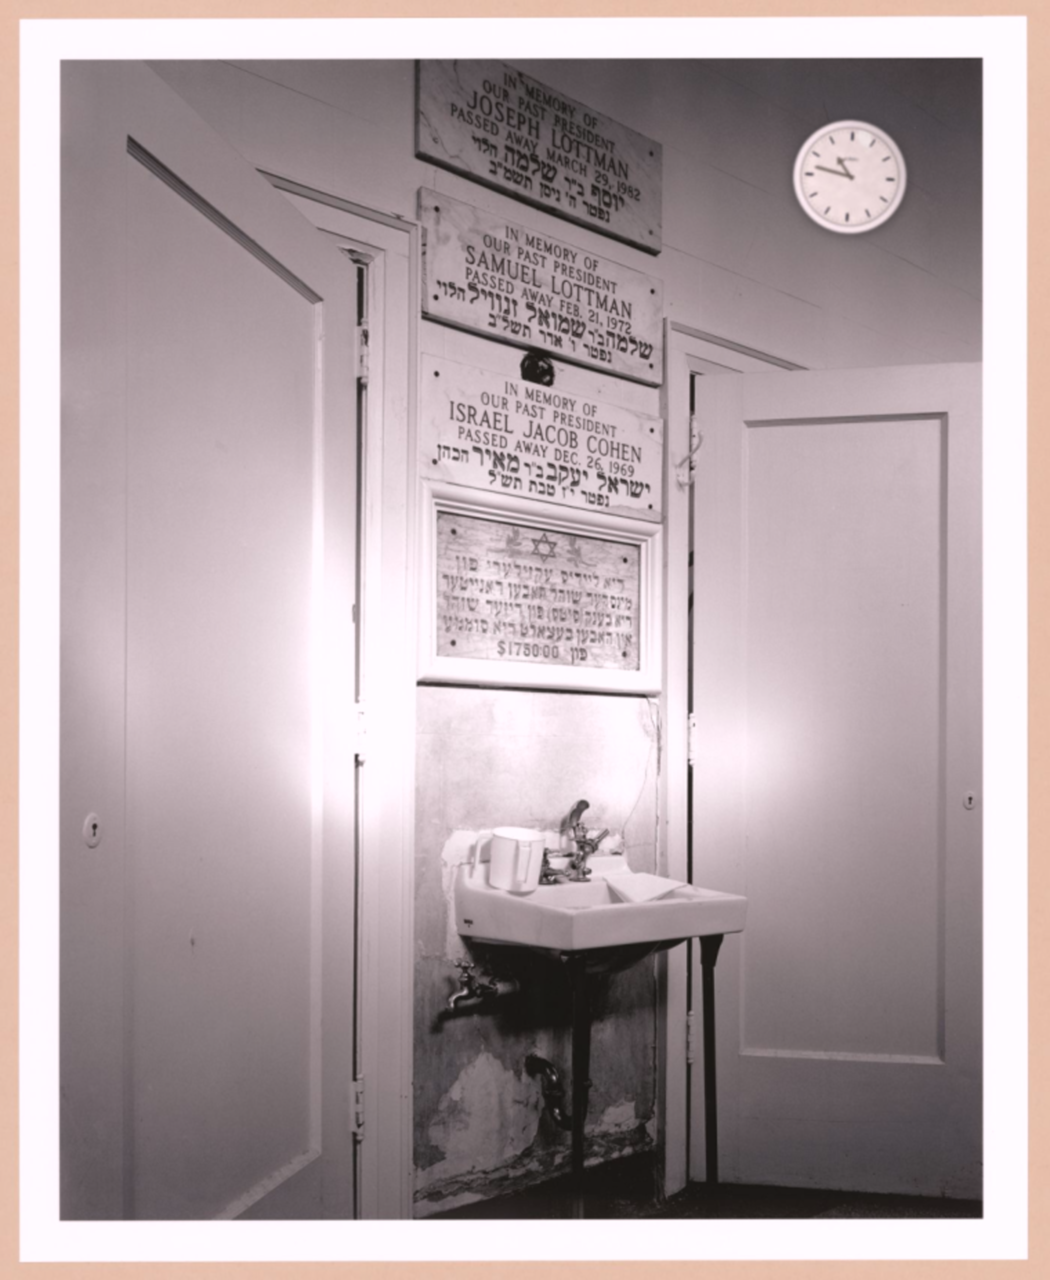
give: {"hour": 10, "minute": 47}
